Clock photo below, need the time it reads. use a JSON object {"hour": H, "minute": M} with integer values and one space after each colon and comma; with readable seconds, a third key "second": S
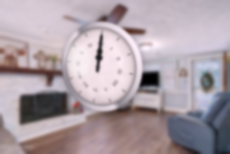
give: {"hour": 12, "minute": 0}
